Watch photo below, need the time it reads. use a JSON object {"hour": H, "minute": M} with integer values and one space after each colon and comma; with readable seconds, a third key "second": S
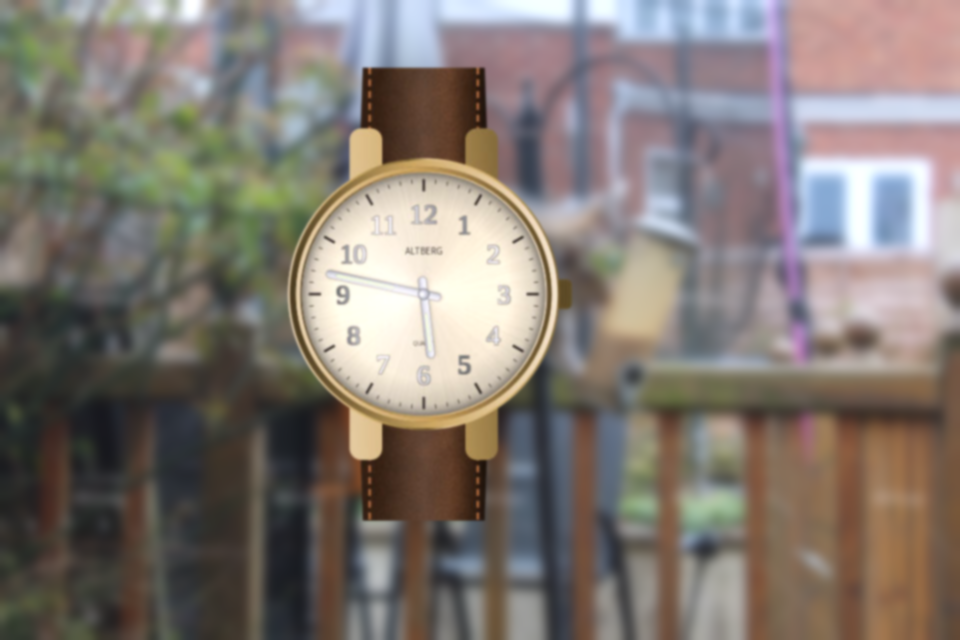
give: {"hour": 5, "minute": 47}
